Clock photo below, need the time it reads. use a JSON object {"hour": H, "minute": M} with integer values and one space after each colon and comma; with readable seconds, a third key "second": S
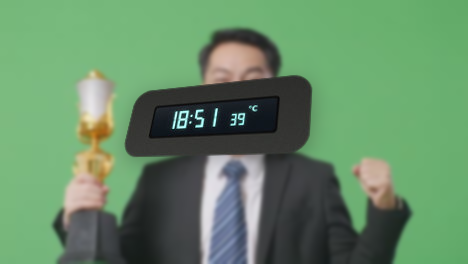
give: {"hour": 18, "minute": 51}
